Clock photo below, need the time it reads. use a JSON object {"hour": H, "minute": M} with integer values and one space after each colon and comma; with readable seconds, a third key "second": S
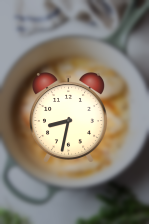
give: {"hour": 8, "minute": 32}
